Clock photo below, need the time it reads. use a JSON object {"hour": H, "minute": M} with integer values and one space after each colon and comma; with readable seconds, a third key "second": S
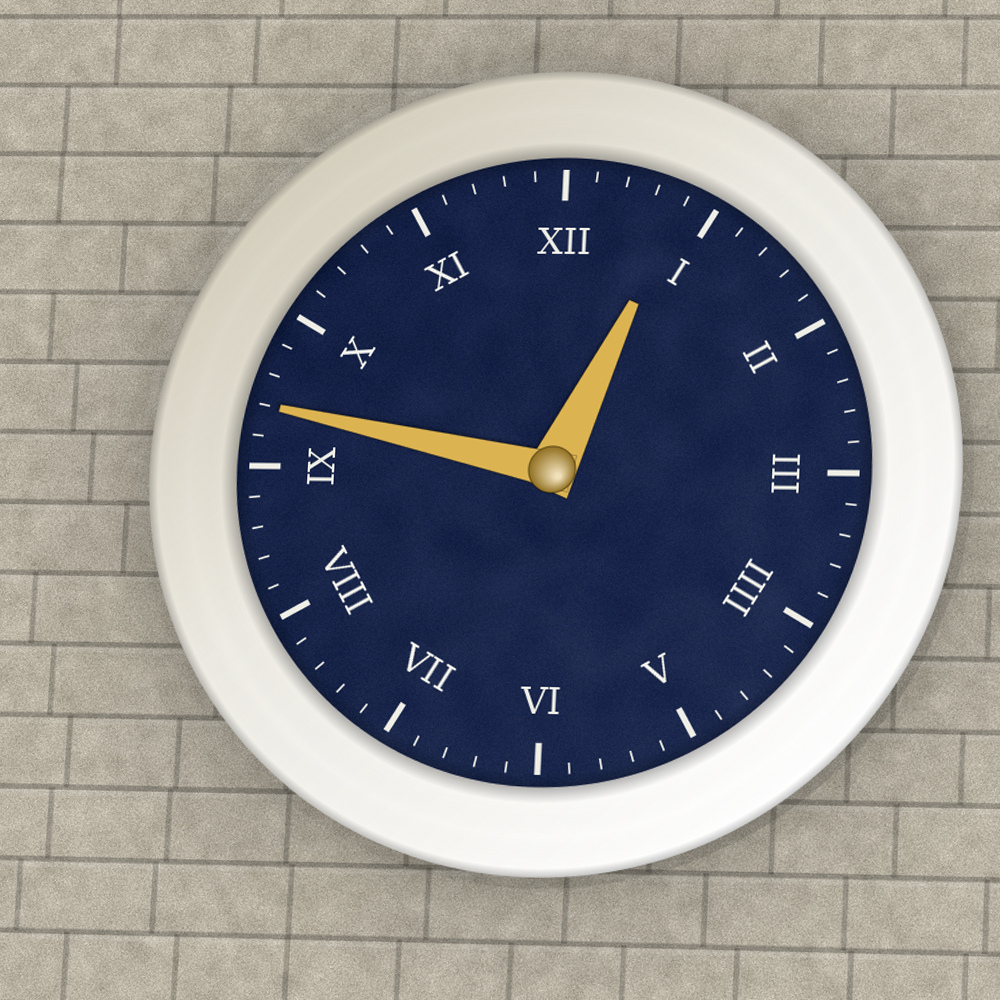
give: {"hour": 12, "minute": 47}
